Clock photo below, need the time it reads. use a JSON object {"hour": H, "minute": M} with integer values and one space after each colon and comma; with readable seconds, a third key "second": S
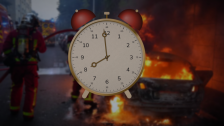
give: {"hour": 7, "minute": 59}
